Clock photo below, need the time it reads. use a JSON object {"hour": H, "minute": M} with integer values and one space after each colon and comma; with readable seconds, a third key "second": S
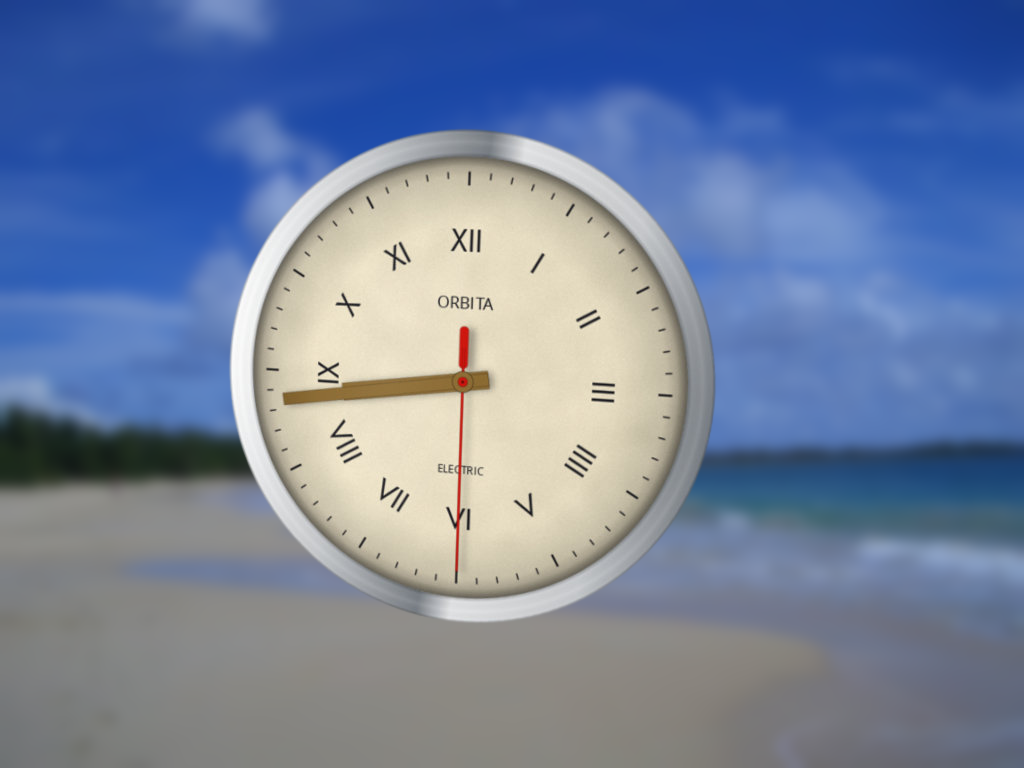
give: {"hour": 8, "minute": 43, "second": 30}
